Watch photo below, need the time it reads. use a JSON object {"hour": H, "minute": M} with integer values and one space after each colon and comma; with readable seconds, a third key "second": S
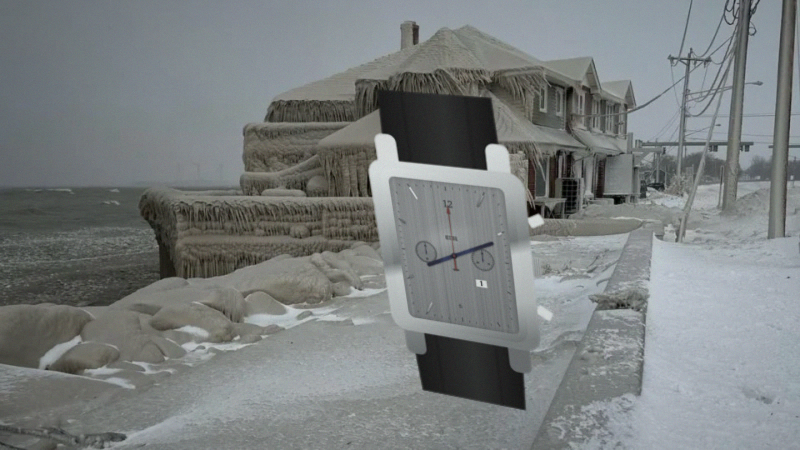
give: {"hour": 8, "minute": 11}
